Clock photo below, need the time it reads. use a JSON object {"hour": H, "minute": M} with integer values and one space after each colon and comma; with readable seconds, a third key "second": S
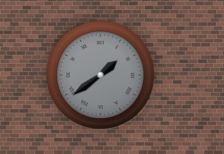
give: {"hour": 1, "minute": 39}
